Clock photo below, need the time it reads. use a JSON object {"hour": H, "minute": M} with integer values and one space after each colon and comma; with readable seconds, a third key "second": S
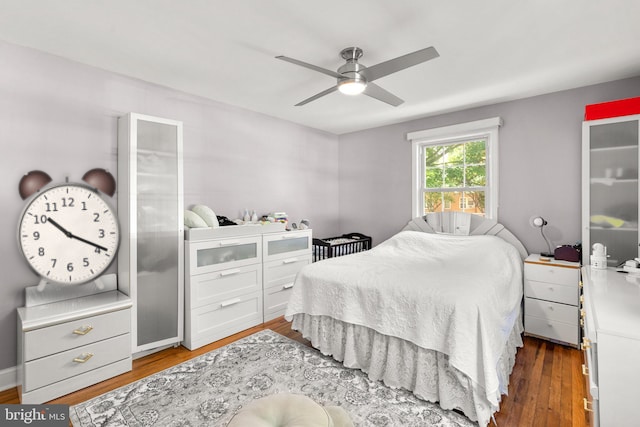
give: {"hour": 10, "minute": 19}
